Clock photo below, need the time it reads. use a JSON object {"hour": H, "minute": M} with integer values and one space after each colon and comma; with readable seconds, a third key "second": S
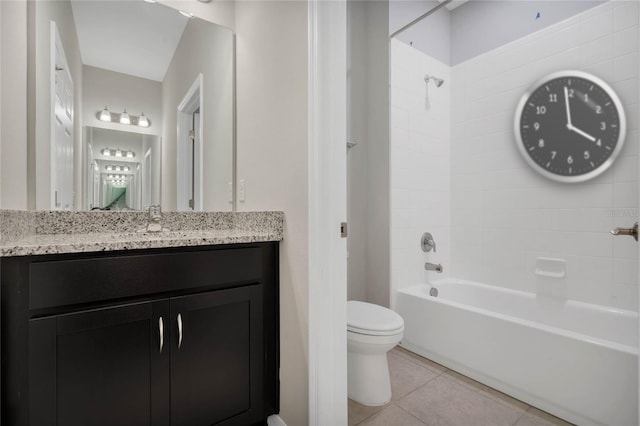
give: {"hour": 3, "minute": 59}
